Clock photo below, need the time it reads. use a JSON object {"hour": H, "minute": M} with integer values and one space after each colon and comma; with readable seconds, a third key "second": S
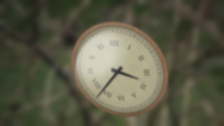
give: {"hour": 3, "minute": 37}
